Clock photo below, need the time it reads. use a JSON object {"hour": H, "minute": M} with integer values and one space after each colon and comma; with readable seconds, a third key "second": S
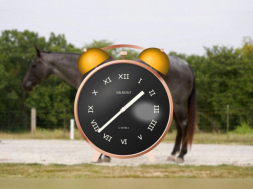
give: {"hour": 1, "minute": 38}
